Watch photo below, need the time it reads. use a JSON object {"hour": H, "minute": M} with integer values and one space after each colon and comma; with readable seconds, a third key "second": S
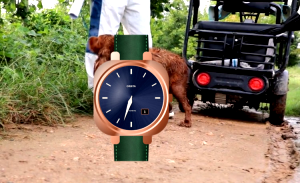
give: {"hour": 6, "minute": 33}
